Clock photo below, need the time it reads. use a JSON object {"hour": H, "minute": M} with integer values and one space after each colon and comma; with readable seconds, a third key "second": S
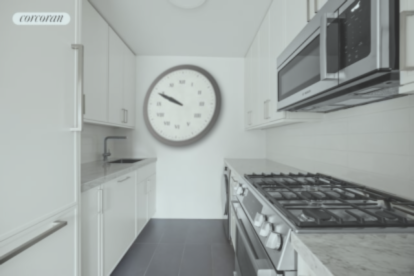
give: {"hour": 9, "minute": 49}
